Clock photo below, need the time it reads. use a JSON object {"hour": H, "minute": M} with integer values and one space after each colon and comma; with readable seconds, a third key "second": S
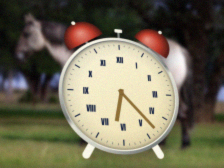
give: {"hour": 6, "minute": 23}
